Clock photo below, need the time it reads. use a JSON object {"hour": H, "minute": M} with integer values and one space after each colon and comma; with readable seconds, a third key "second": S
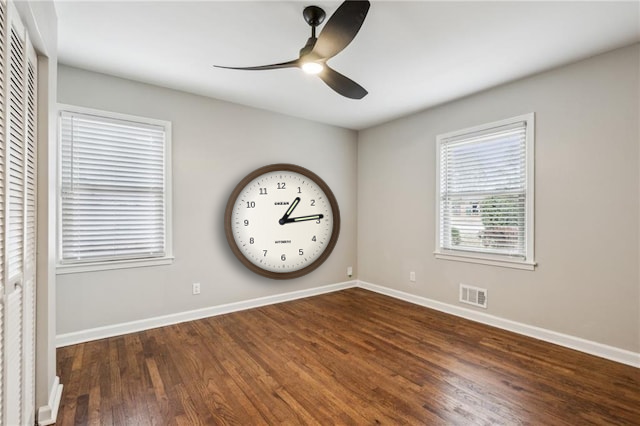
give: {"hour": 1, "minute": 14}
